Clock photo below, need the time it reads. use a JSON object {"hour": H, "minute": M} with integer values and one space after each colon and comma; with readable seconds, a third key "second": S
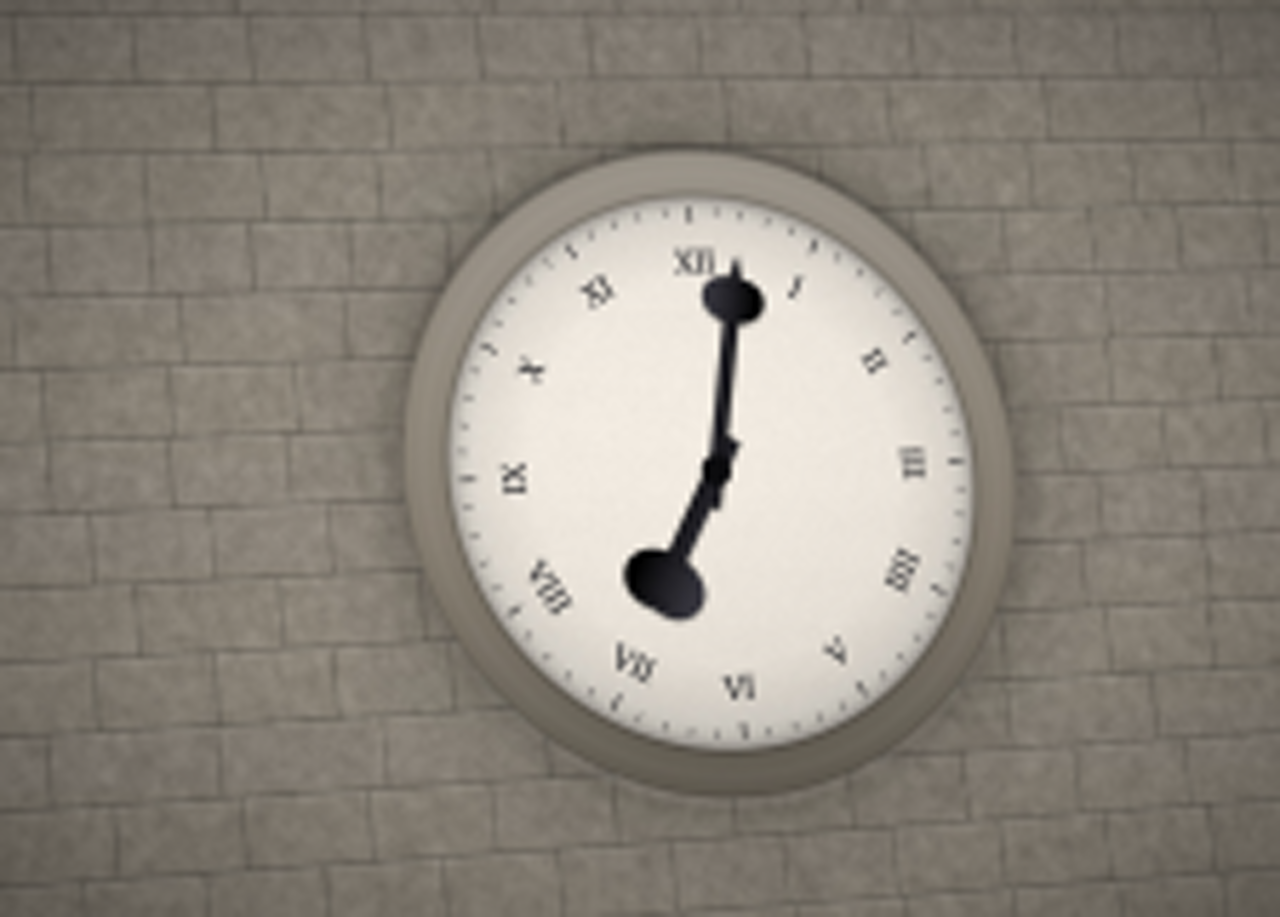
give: {"hour": 7, "minute": 2}
